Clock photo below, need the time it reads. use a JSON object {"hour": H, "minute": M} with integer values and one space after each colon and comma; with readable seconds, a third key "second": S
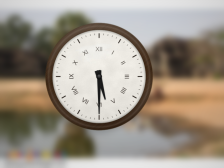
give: {"hour": 5, "minute": 30}
